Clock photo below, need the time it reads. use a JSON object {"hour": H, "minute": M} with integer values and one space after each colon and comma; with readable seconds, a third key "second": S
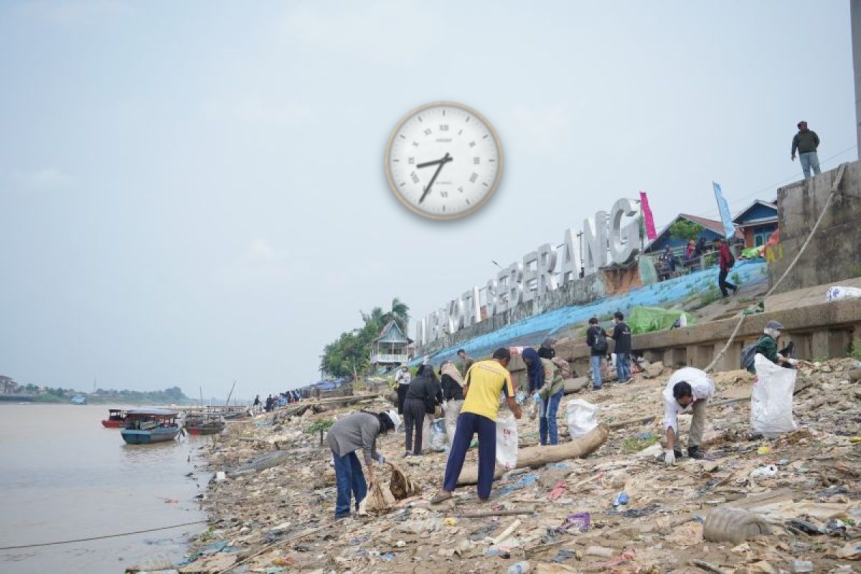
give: {"hour": 8, "minute": 35}
